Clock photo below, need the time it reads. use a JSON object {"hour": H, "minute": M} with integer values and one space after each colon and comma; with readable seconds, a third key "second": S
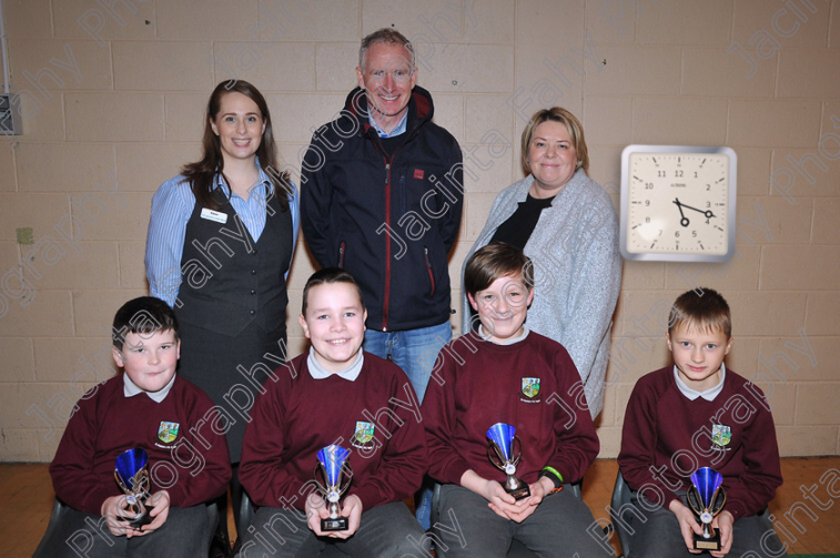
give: {"hour": 5, "minute": 18}
